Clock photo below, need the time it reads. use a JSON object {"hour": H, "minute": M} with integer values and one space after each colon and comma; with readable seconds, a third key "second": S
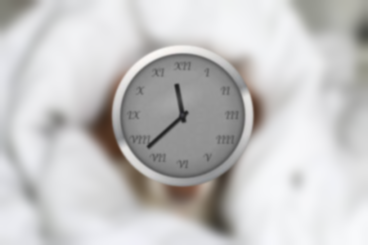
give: {"hour": 11, "minute": 38}
